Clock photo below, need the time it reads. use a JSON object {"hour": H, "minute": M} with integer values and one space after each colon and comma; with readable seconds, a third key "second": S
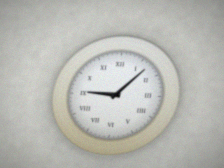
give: {"hour": 9, "minute": 7}
